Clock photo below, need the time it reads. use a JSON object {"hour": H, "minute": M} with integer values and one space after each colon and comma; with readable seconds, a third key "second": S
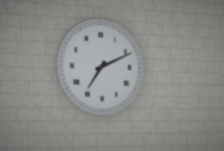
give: {"hour": 7, "minute": 11}
